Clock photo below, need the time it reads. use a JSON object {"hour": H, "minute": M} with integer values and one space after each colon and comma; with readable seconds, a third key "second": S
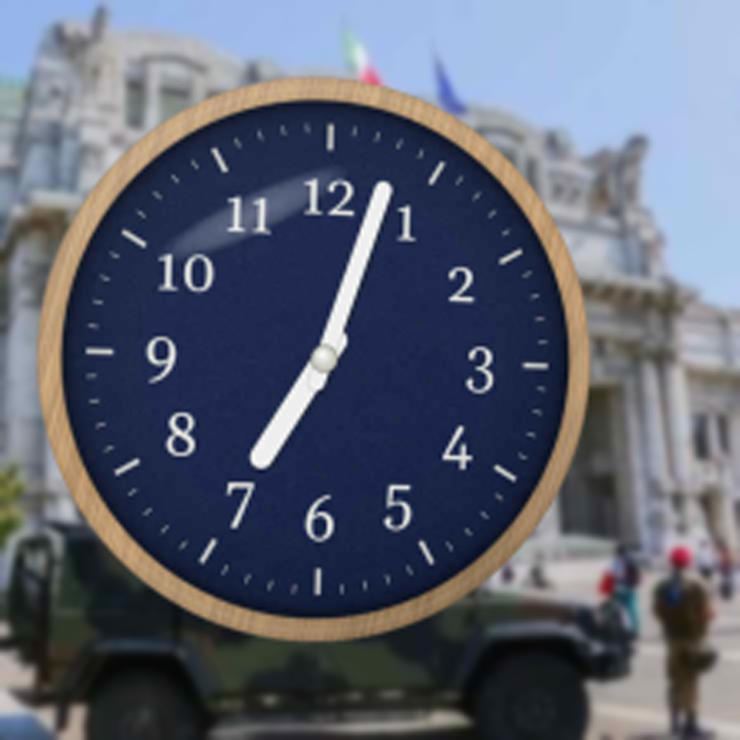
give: {"hour": 7, "minute": 3}
